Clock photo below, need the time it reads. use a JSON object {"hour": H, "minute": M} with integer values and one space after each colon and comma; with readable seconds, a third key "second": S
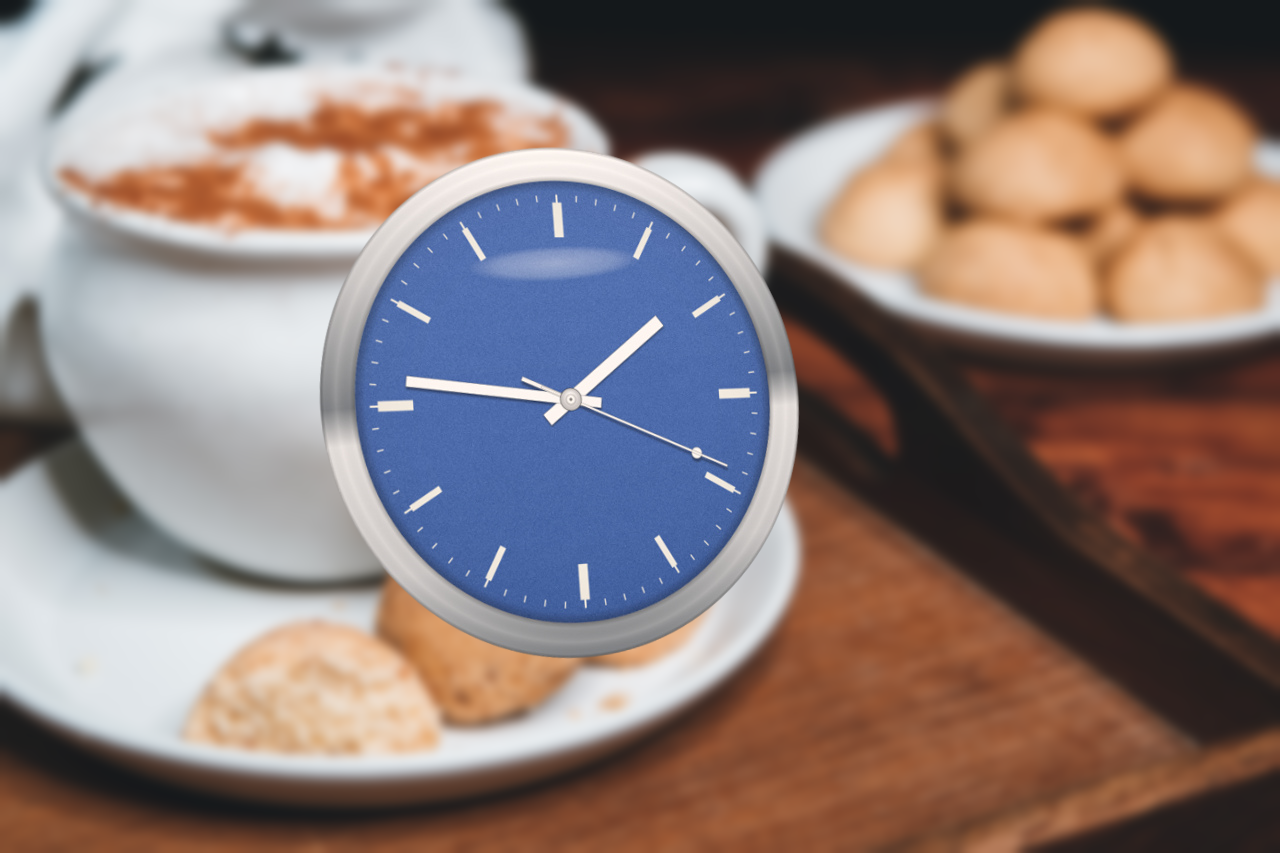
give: {"hour": 1, "minute": 46, "second": 19}
